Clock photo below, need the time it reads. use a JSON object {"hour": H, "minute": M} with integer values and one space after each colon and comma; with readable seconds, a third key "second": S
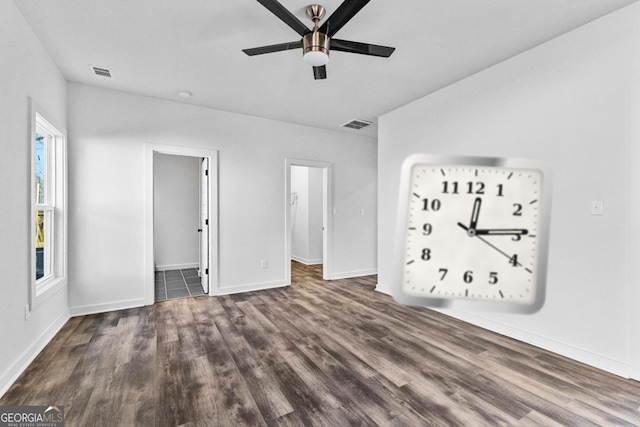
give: {"hour": 12, "minute": 14, "second": 20}
